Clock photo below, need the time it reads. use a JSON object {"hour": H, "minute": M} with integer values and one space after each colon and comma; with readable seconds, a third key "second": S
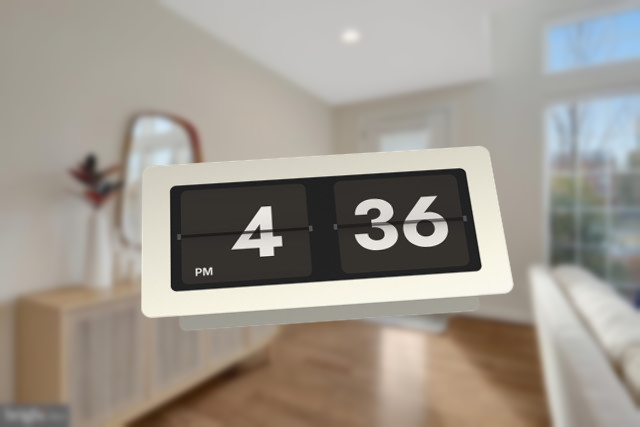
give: {"hour": 4, "minute": 36}
